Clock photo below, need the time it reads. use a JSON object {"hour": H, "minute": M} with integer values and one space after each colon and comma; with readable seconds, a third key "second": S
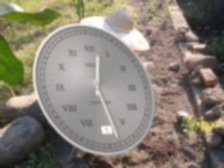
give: {"hour": 12, "minute": 28}
